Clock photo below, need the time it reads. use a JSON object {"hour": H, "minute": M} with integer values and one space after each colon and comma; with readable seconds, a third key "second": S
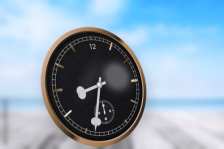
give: {"hour": 8, "minute": 33}
